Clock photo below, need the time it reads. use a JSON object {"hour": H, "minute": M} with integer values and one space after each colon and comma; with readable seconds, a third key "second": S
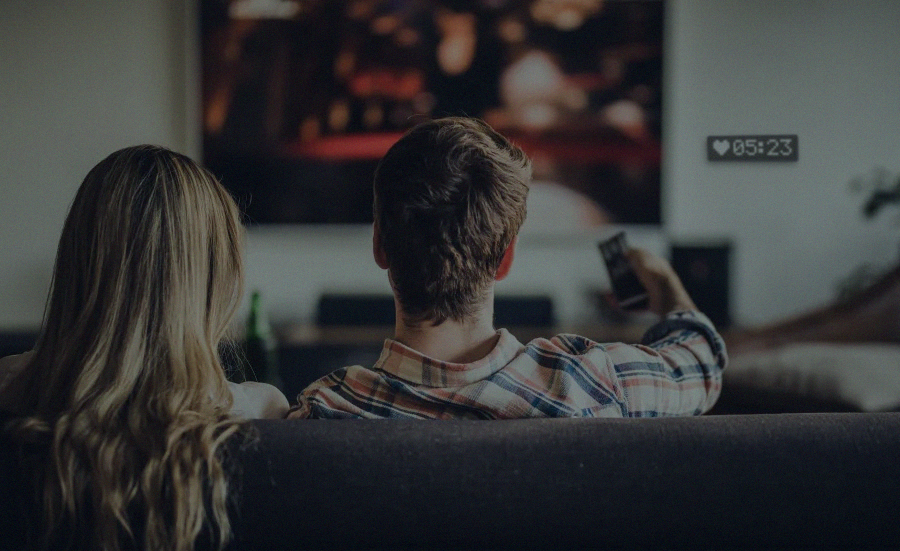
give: {"hour": 5, "minute": 23}
